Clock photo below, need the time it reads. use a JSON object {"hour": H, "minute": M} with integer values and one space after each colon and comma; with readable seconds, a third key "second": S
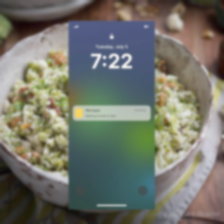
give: {"hour": 7, "minute": 22}
